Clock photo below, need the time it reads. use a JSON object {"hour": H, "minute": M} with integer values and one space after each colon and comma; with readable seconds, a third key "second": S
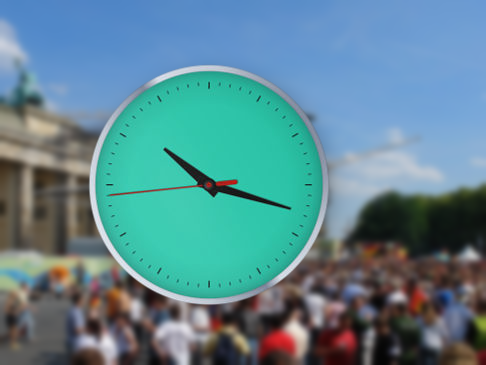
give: {"hour": 10, "minute": 17, "second": 44}
